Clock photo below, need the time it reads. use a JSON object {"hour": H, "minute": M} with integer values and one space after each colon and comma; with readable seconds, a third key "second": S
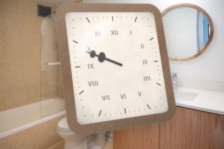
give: {"hour": 9, "minute": 49}
